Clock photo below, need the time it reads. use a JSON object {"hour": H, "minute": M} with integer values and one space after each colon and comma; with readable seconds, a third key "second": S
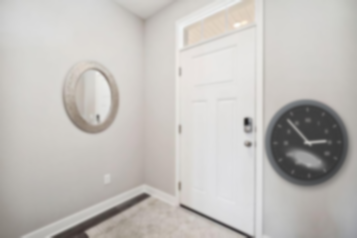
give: {"hour": 2, "minute": 53}
